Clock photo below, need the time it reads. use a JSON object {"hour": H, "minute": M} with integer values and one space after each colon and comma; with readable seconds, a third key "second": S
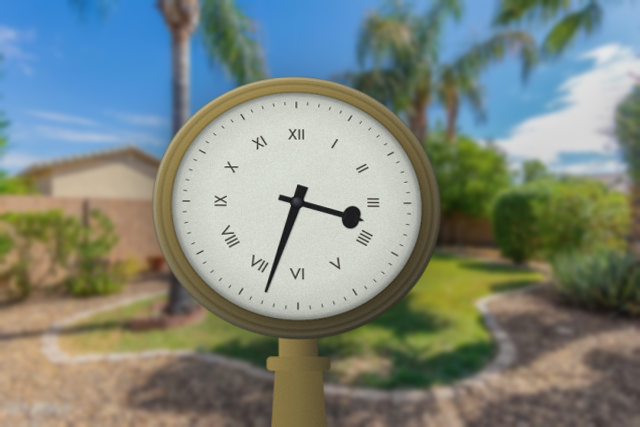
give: {"hour": 3, "minute": 33}
